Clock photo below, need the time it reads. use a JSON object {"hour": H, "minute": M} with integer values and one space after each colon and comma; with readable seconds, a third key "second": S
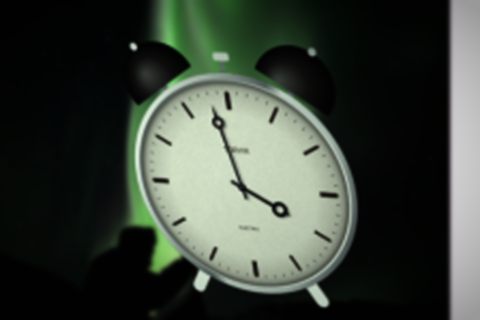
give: {"hour": 3, "minute": 58}
